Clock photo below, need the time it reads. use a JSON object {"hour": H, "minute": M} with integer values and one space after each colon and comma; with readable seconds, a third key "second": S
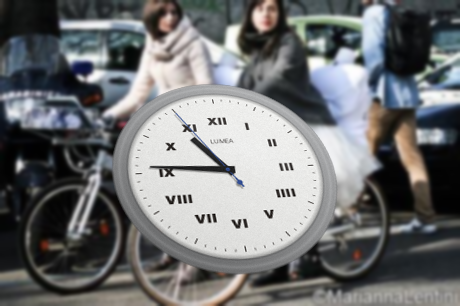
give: {"hour": 10, "minute": 45, "second": 55}
